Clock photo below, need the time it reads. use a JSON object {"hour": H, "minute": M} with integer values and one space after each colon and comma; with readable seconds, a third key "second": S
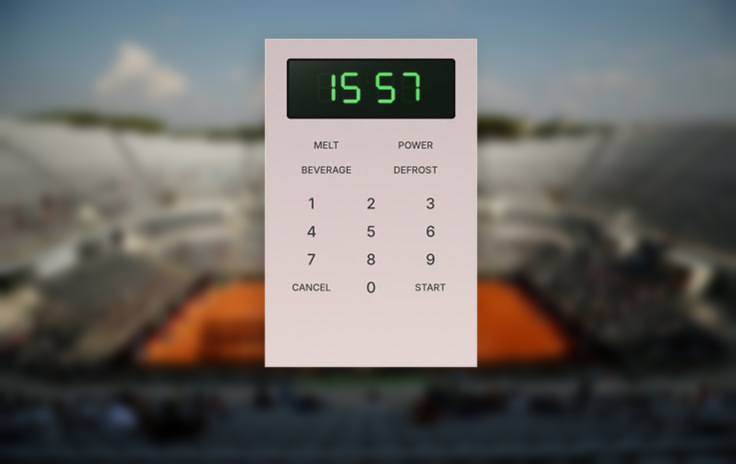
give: {"hour": 15, "minute": 57}
